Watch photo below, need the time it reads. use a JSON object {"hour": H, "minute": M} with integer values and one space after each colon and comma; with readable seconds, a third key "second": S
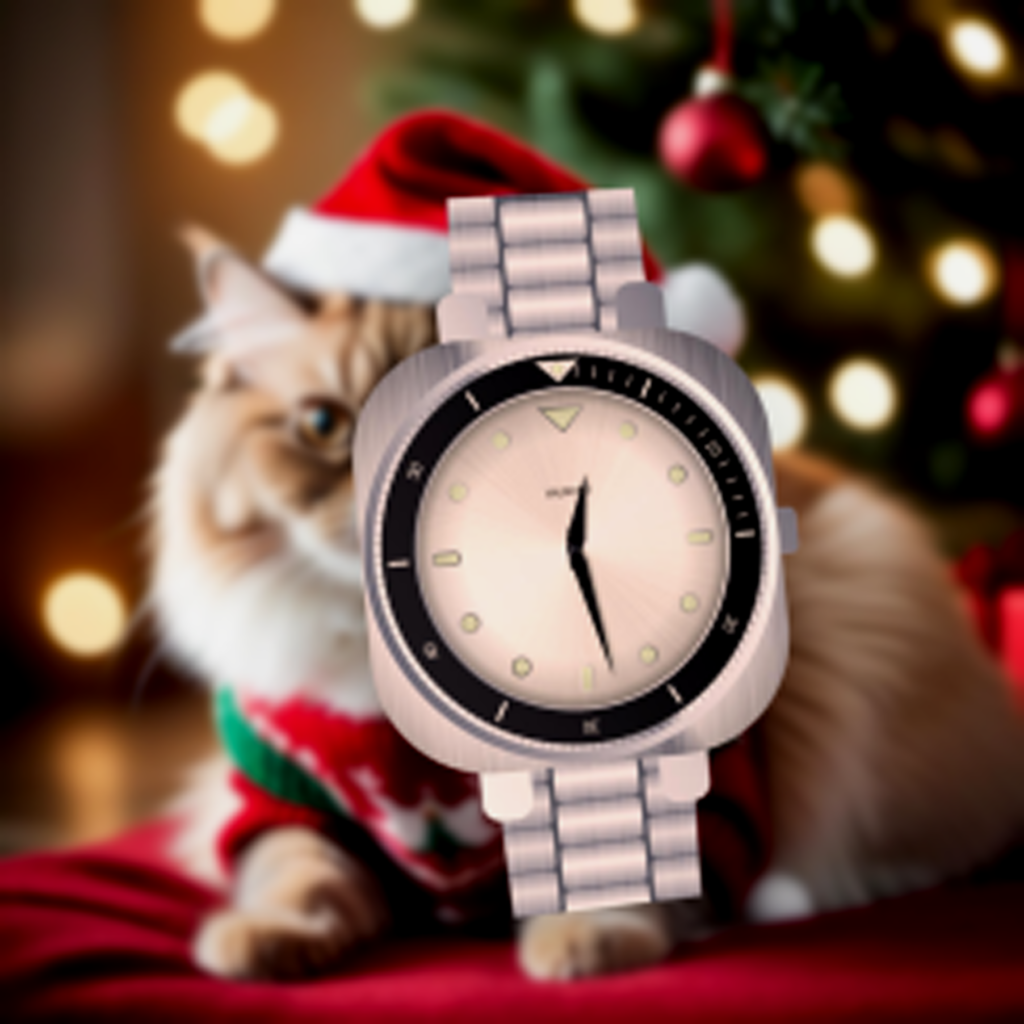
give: {"hour": 12, "minute": 28}
